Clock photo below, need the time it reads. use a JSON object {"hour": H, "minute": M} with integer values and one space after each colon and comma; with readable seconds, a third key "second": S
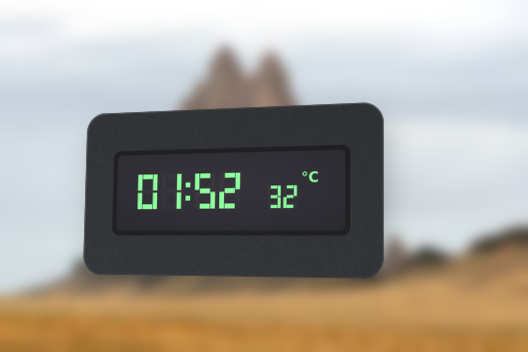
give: {"hour": 1, "minute": 52}
